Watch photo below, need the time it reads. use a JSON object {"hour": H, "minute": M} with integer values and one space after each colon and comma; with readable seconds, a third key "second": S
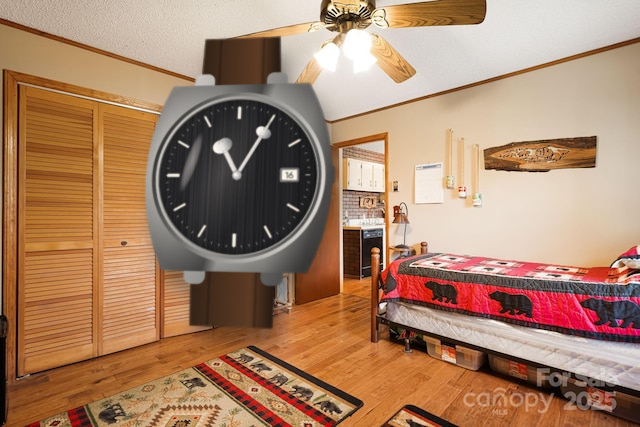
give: {"hour": 11, "minute": 5}
